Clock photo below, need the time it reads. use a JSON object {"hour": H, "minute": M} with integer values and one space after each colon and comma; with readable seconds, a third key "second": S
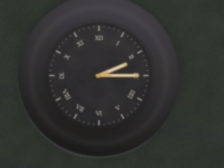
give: {"hour": 2, "minute": 15}
